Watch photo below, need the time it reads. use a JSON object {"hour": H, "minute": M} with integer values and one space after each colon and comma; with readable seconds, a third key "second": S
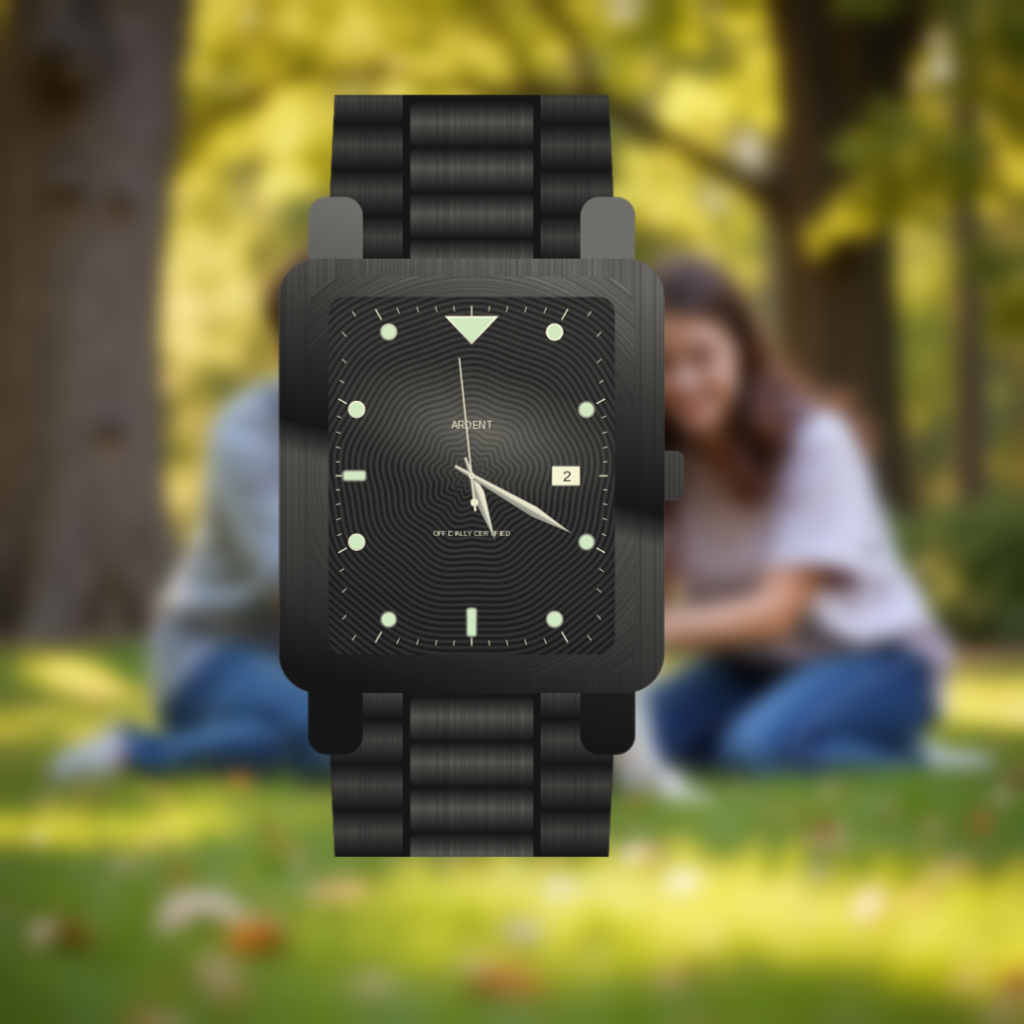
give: {"hour": 5, "minute": 19, "second": 59}
